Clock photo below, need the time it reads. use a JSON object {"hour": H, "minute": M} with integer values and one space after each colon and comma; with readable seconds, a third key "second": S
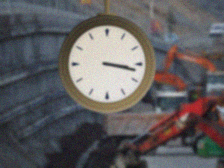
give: {"hour": 3, "minute": 17}
